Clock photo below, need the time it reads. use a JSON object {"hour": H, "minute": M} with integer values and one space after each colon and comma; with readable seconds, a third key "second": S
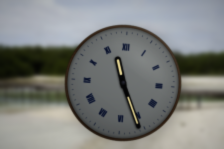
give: {"hour": 11, "minute": 26}
